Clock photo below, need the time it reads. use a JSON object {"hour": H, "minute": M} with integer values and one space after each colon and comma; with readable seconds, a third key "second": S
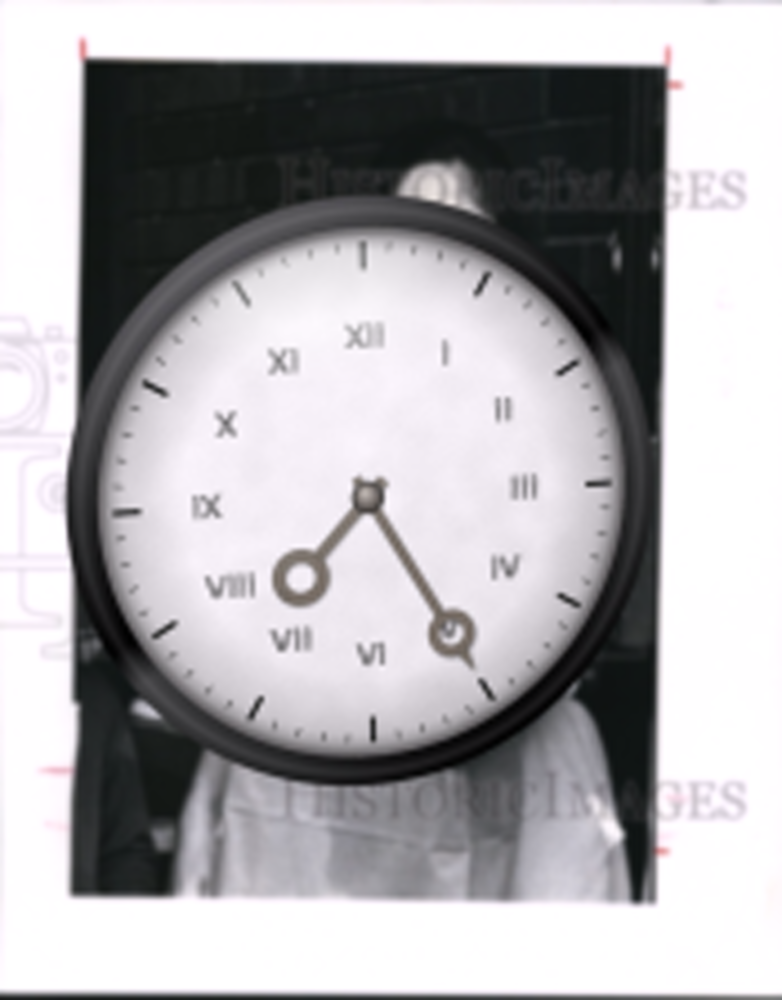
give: {"hour": 7, "minute": 25}
